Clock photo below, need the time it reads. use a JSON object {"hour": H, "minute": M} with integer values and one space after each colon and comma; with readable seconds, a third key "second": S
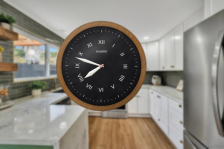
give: {"hour": 7, "minute": 48}
